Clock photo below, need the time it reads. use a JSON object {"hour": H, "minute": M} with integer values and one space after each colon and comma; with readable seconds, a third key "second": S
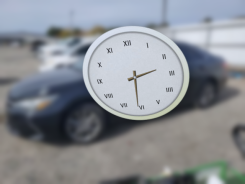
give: {"hour": 2, "minute": 31}
